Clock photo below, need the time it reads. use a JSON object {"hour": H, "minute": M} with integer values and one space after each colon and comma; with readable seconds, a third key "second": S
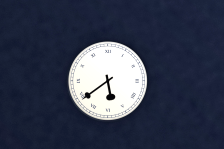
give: {"hour": 5, "minute": 39}
